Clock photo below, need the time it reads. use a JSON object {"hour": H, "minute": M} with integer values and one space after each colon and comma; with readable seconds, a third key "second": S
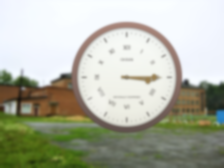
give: {"hour": 3, "minute": 15}
